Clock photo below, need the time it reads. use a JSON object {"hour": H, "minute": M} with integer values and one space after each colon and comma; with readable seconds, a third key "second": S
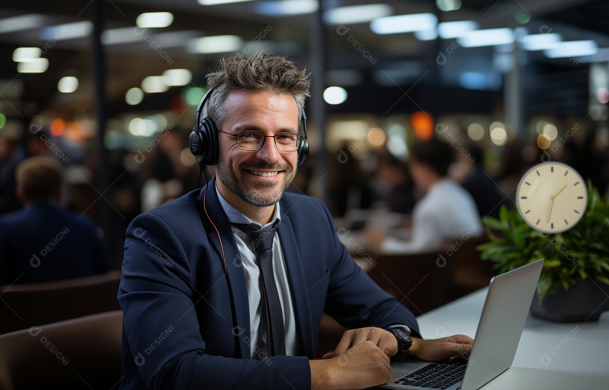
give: {"hour": 1, "minute": 32}
